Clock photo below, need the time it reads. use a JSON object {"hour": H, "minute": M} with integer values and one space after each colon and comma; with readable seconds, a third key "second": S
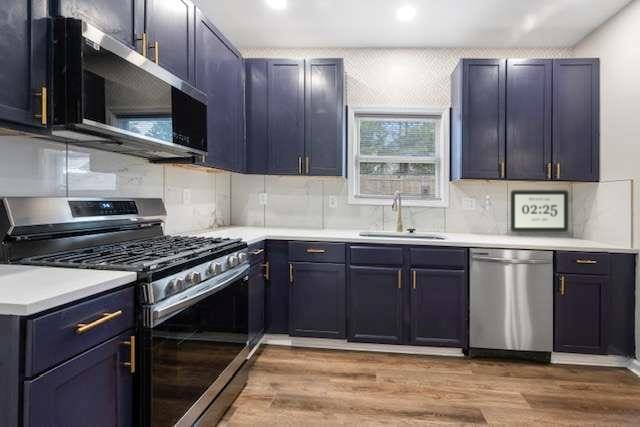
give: {"hour": 2, "minute": 25}
